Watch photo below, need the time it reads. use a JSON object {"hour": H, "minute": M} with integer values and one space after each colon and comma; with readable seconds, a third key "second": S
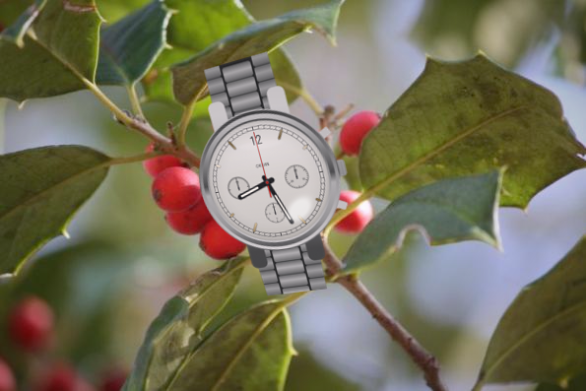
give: {"hour": 8, "minute": 27}
